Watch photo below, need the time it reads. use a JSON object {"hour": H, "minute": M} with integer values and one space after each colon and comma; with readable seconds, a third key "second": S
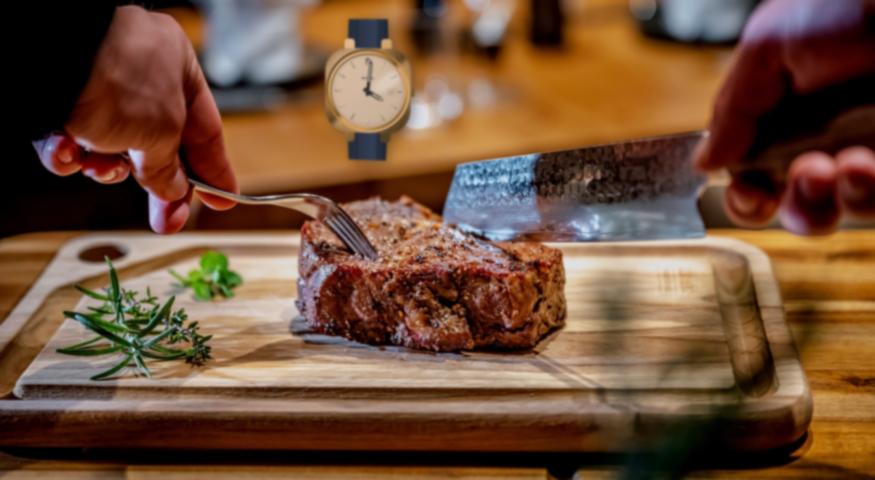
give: {"hour": 4, "minute": 1}
